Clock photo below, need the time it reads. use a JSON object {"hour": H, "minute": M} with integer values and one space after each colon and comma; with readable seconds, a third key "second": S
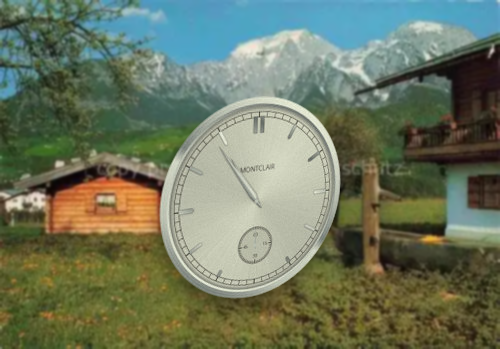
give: {"hour": 10, "minute": 54}
